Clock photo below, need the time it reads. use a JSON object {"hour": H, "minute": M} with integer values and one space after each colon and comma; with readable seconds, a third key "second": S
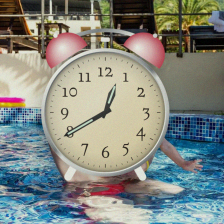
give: {"hour": 12, "minute": 40}
